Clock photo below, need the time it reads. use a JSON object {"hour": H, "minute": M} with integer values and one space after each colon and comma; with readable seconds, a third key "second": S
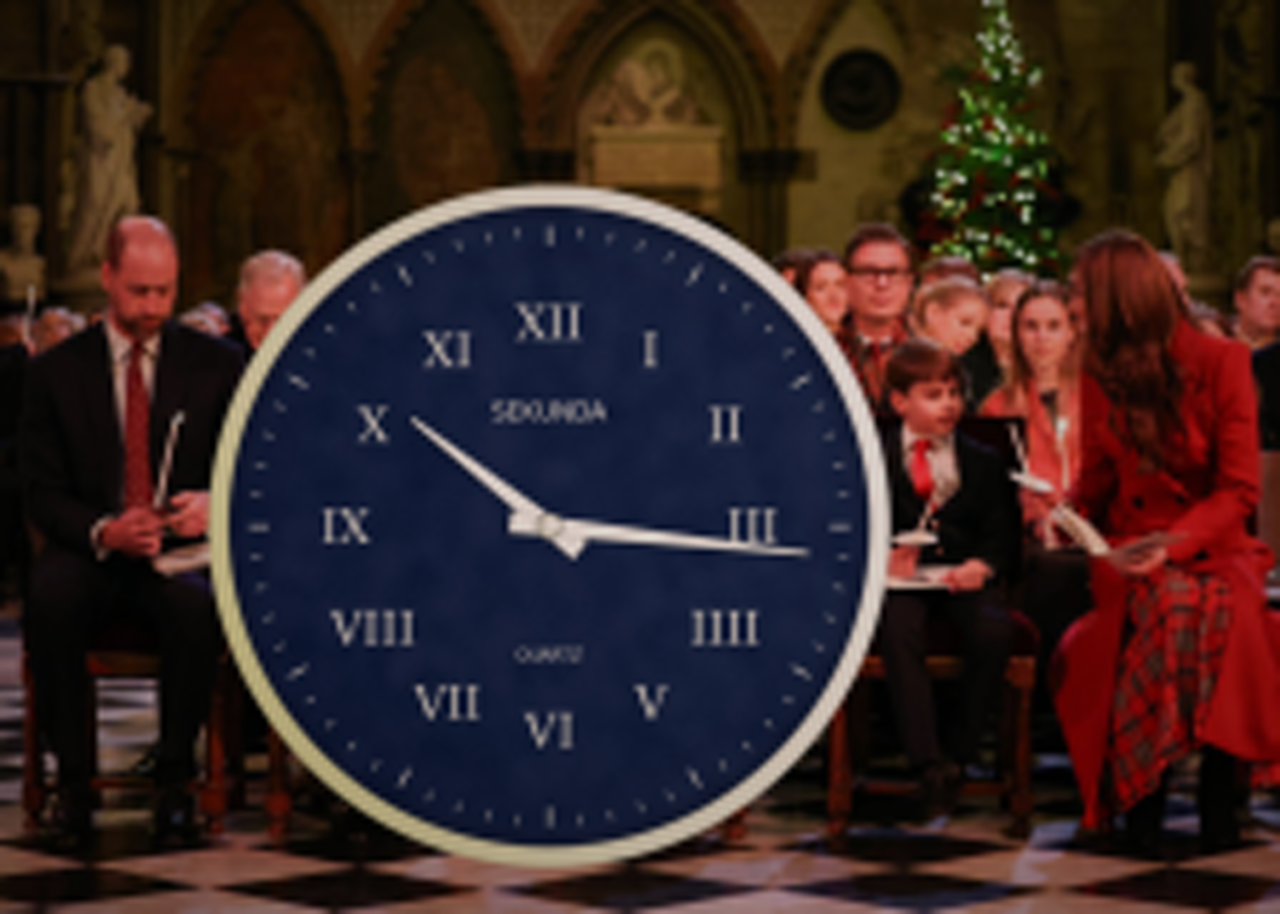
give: {"hour": 10, "minute": 16}
